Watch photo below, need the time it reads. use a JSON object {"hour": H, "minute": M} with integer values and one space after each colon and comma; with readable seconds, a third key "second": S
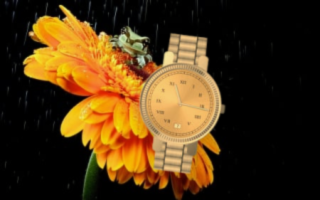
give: {"hour": 11, "minute": 16}
